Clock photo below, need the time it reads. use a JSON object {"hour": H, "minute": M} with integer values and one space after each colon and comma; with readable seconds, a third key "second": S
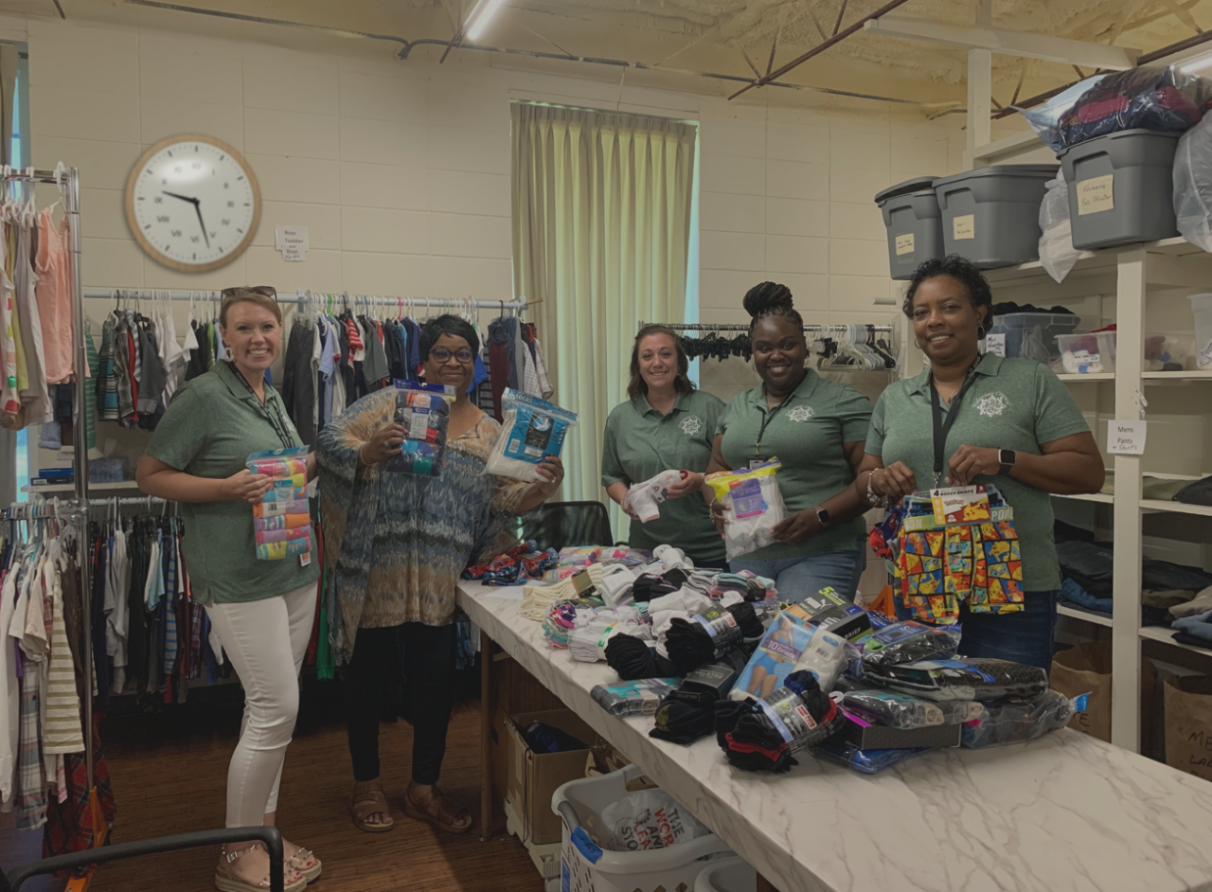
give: {"hour": 9, "minute": 27}
